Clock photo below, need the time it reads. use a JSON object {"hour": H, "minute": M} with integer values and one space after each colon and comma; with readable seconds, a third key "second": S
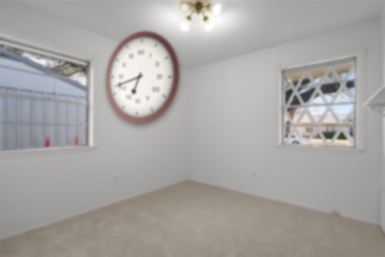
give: {"hour": 6, "minute": 42}
